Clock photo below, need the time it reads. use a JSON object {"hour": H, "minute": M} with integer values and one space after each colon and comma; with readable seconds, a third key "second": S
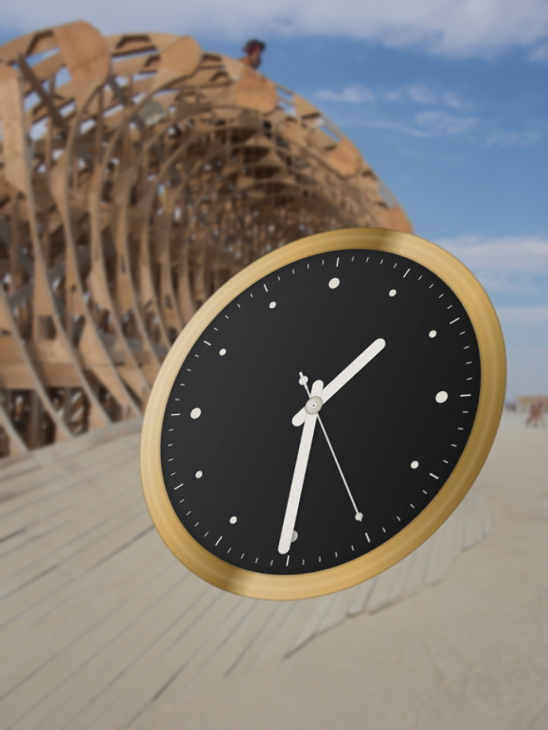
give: {"hour": 1, "minute": 30, "second": 25}
